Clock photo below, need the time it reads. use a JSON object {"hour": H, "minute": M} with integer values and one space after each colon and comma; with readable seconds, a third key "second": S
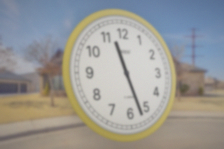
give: {"hour": 11, "minute": 27}
